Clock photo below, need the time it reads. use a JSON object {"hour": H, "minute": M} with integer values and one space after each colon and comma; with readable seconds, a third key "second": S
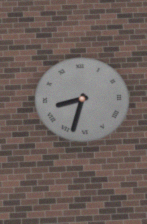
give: {"hour": 8, "minute": 33}
